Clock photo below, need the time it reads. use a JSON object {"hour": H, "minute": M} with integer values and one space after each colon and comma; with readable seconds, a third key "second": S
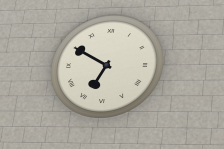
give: {"hour": 6, "minute": 50}
